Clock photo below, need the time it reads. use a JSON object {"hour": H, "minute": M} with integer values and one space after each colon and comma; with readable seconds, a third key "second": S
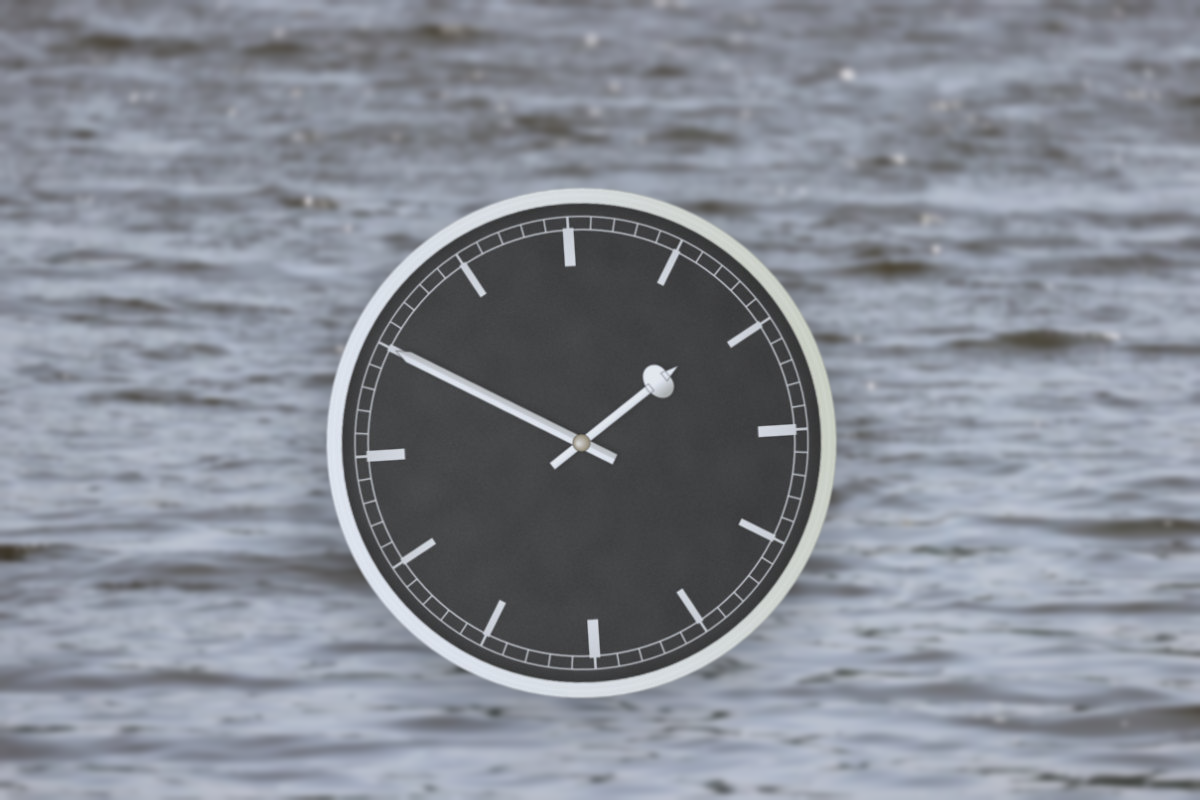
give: {"hour": 1, "minute": 50}
